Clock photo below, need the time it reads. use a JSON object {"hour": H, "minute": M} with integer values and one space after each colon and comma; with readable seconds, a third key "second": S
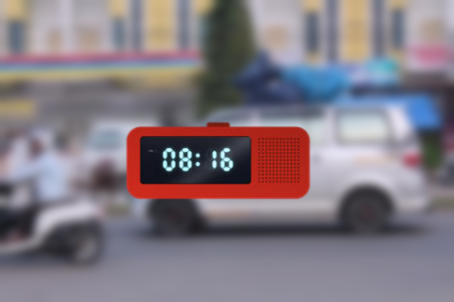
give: {"hour": 8, "minute": 16}
